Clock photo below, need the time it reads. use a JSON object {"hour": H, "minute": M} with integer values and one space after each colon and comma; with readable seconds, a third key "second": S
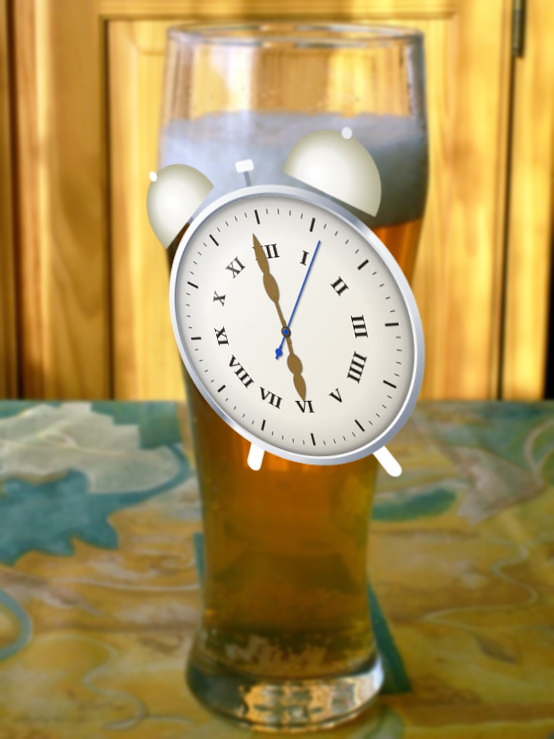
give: {"hour": 5, "minute": 59, "second": 6}
